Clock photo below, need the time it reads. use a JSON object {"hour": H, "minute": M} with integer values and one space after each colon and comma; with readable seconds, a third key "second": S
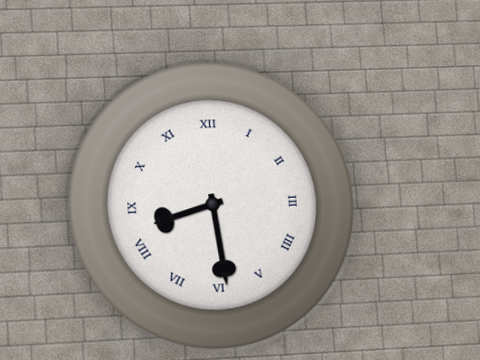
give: {"hour": 8, "minute": 29}
